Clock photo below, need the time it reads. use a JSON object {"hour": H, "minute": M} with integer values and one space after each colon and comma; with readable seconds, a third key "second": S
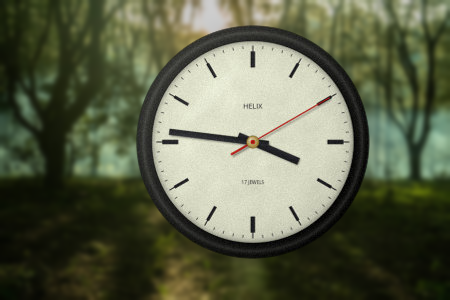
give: {"hour": 3, "minute": 46, "second": 10}
